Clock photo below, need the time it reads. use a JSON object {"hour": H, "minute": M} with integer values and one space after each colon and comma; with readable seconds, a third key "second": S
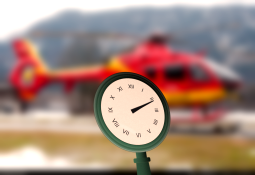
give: {"hour": 2, "minute": 11}
